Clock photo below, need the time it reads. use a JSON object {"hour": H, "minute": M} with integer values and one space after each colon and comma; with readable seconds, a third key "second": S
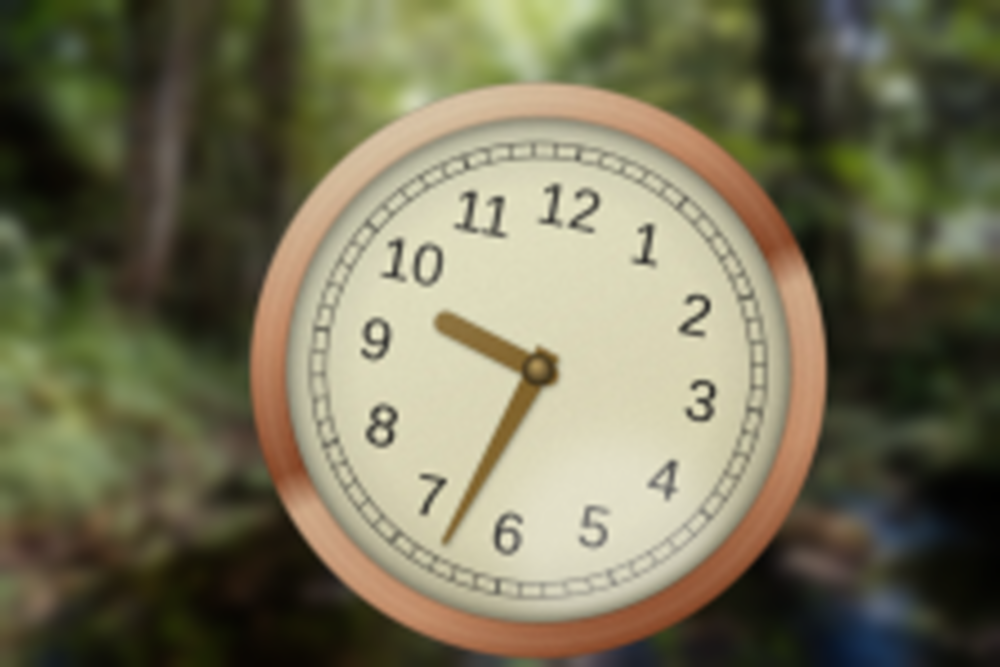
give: {"hour": 9, "minute": 33}
